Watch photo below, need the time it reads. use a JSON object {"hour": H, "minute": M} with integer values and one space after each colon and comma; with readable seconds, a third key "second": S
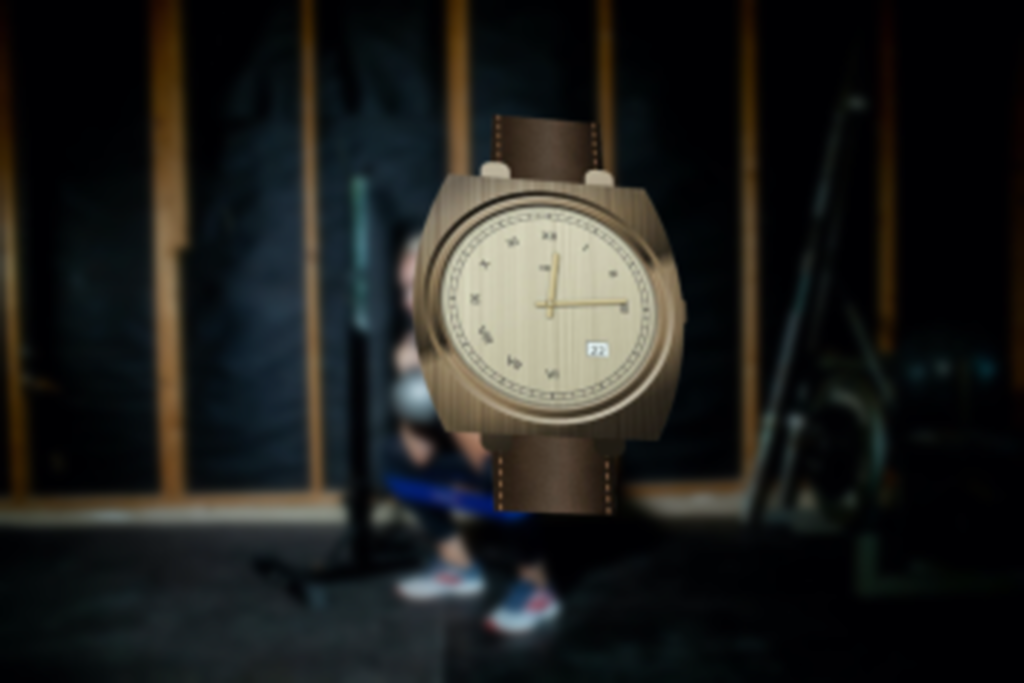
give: {"hour": 12, "minute": 14}
